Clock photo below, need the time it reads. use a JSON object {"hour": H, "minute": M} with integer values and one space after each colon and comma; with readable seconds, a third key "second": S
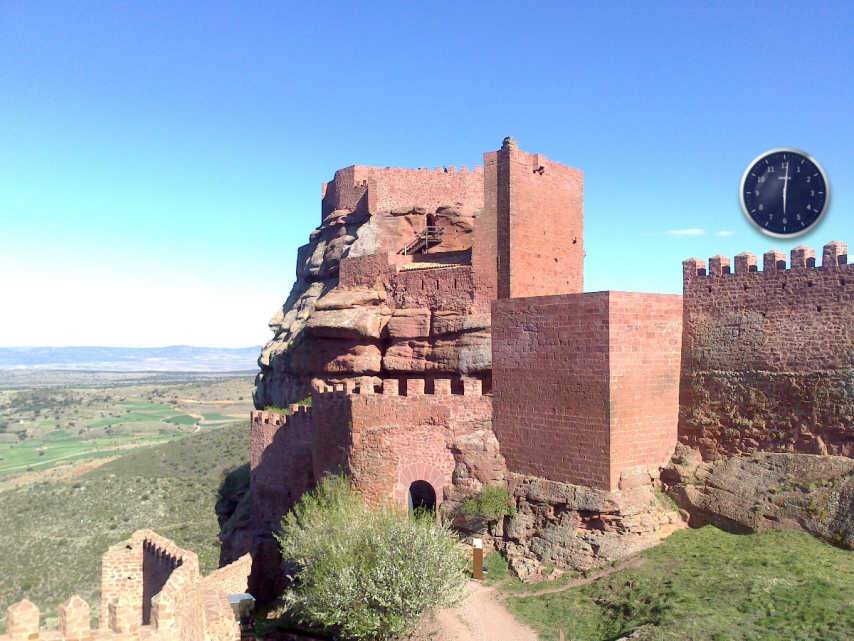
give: {"hour": 6, "minute": 1}
